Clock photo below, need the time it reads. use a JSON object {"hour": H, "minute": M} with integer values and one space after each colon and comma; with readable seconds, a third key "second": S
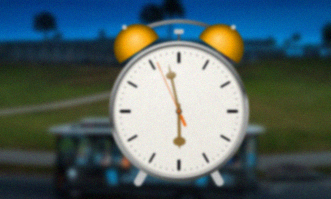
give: {"hour": 5, "minute": 57, "second": 56}
